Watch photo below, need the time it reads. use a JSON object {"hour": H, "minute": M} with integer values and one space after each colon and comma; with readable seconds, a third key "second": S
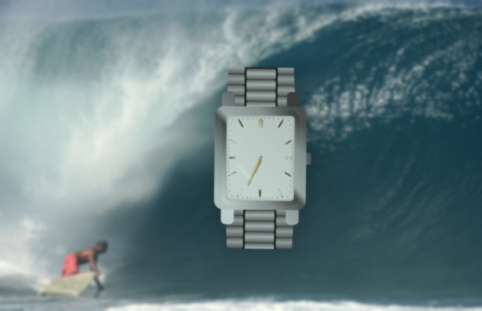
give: {"hour": 6, "minute": 34}
